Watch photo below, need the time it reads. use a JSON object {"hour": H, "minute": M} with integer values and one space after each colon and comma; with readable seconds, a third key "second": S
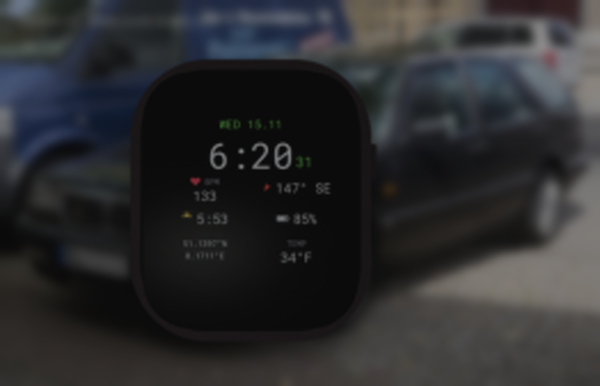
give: {"hour": 6, "minute": 20}
